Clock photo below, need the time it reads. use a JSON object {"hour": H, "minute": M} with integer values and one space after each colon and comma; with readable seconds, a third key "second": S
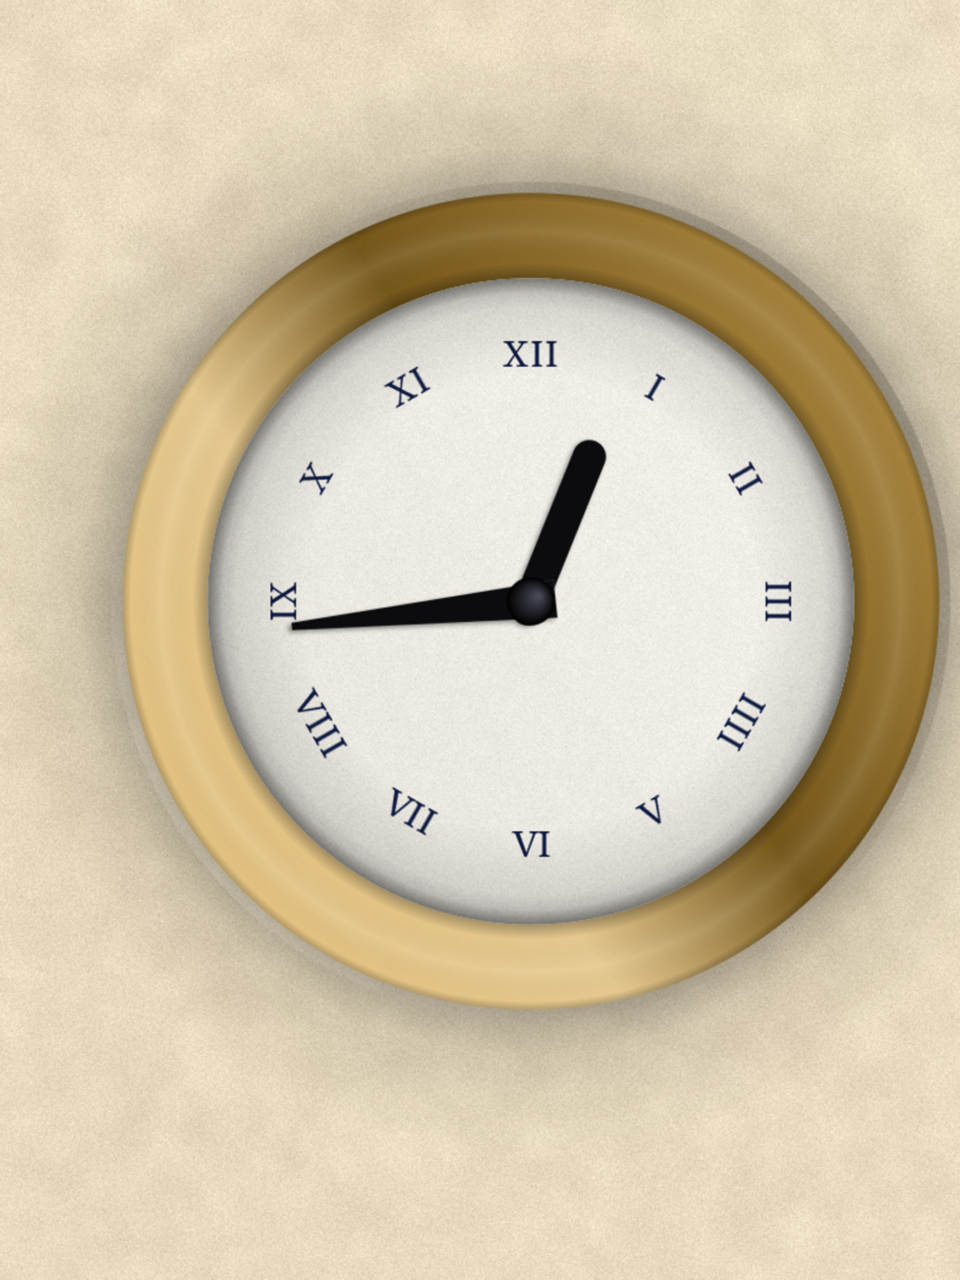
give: {"hour": 12, "minute": 44}
